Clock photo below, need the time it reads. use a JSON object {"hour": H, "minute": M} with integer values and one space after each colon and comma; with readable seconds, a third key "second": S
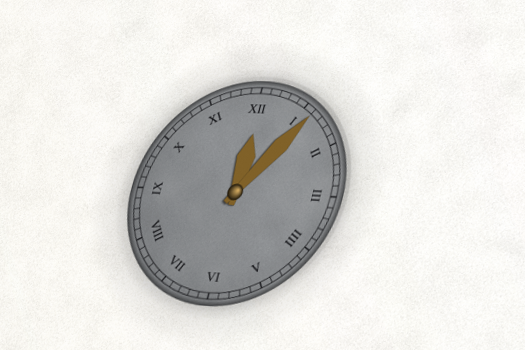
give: {"hour": 12, "minute": 6}
